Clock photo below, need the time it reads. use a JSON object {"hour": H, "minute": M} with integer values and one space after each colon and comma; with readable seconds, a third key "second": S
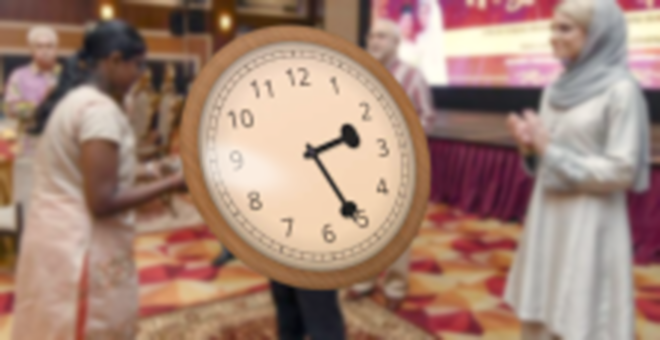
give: {"hour": 2, "minute": 26}
